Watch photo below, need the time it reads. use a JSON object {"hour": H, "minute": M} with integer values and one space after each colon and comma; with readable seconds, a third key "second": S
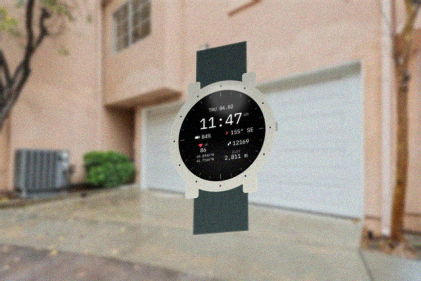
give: {"hour": 11, "minute": 47}
